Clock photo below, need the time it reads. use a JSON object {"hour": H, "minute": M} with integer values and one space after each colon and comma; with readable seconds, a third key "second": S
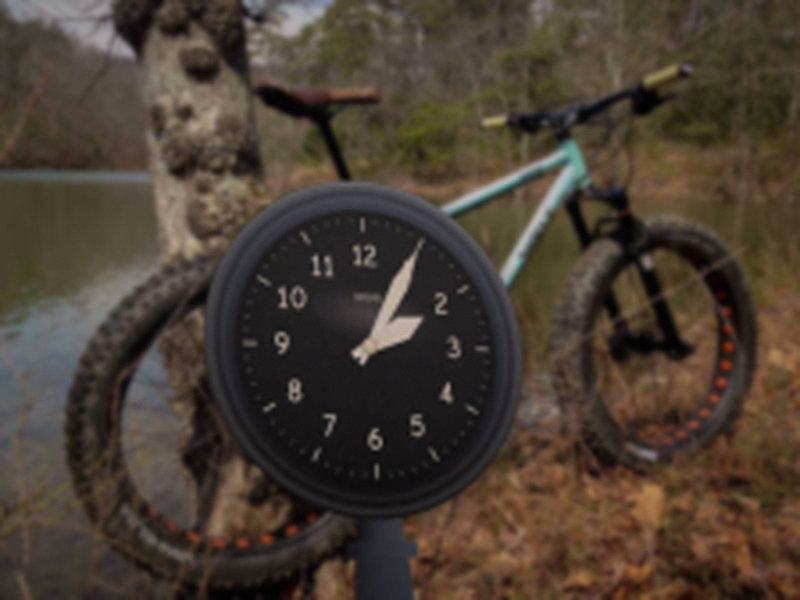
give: {"hour": 2, "minute": 5}
